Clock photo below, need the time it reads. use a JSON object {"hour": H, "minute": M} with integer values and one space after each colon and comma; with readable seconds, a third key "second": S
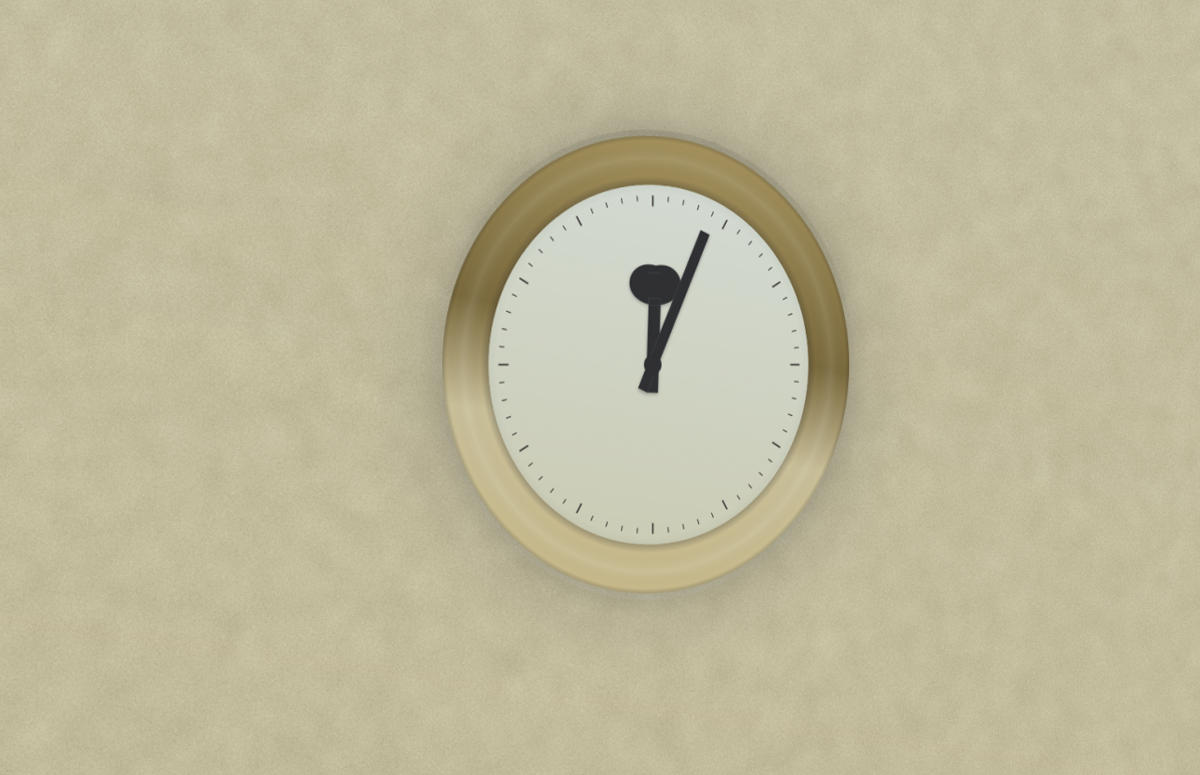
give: {"hour": 12, "minute": 4}
